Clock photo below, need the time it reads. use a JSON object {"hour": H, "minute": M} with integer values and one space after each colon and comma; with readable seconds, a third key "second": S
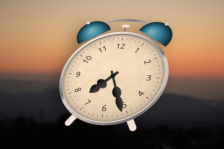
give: {"hour": 7, "minute": 26}
